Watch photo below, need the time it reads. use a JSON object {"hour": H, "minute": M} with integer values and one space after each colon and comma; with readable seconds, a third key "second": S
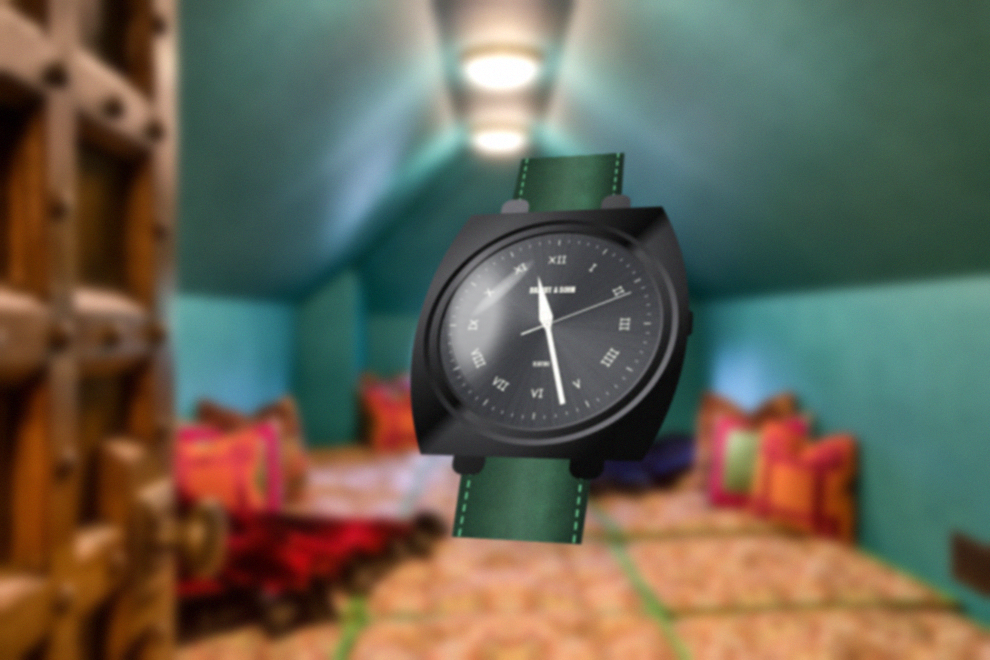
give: {"hour": 11, "minute": 27, "second": 11}
